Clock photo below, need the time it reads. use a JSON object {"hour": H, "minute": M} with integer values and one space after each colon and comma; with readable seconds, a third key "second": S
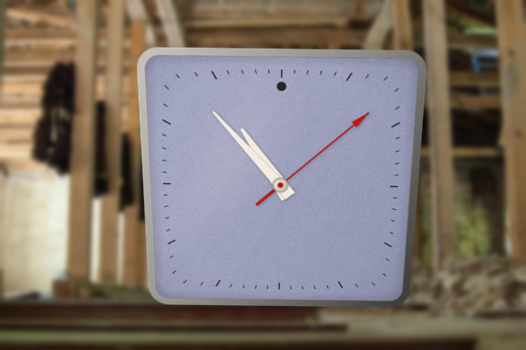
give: {"hour": 10, "minute": 53, "second": 8}
